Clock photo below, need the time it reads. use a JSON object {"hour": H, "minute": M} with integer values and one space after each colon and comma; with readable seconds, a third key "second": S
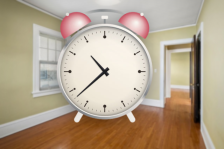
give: {"hour": 10, "minute": 38}
